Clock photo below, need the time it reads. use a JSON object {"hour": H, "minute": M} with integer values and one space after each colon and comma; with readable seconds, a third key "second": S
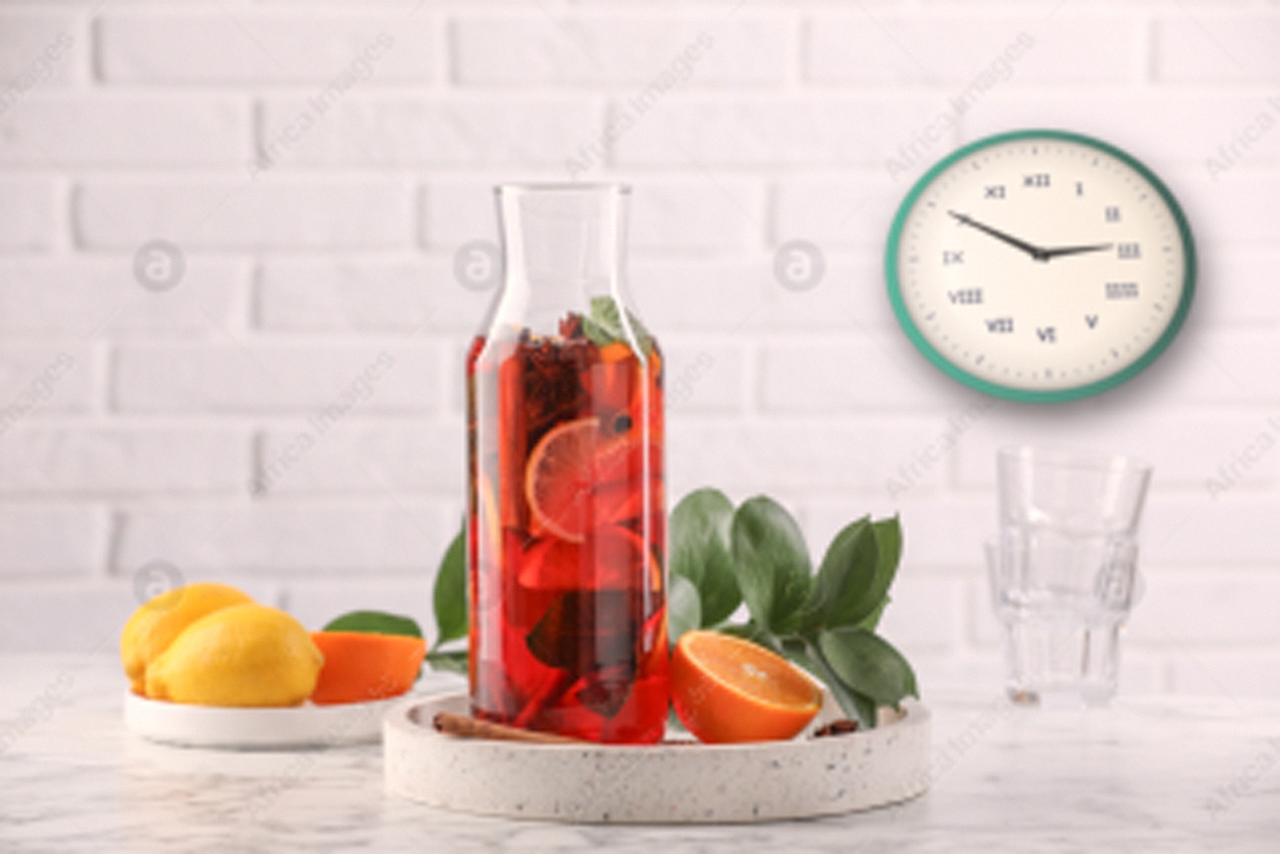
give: {"hour": 2, "minute": 50}
